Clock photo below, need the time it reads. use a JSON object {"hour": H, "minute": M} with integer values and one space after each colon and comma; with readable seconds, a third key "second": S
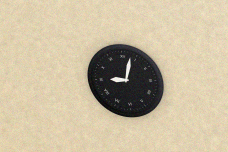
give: {"hour": 9, "minute": 3}
